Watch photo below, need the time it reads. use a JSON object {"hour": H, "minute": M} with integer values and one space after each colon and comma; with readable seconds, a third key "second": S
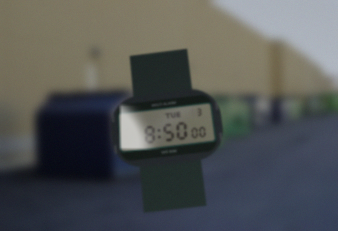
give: {"hour": 8, "minute": 50, "second": 0}
